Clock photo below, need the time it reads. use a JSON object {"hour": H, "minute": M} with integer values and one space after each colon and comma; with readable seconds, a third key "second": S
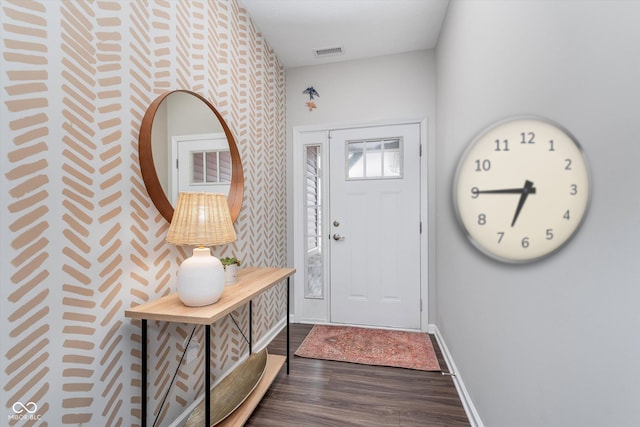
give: {"hour": 6, "minute": 45}
